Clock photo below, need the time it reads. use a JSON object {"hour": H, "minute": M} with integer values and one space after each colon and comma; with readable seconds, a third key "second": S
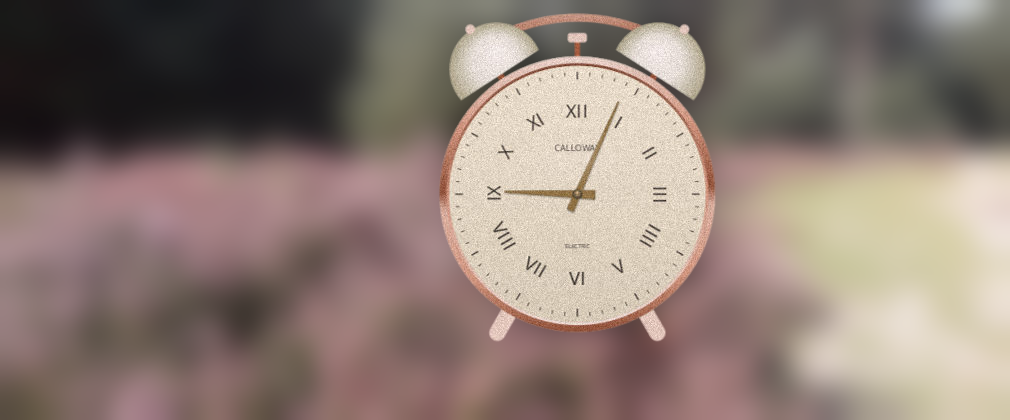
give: {"hour": 9, "minute": 4}
